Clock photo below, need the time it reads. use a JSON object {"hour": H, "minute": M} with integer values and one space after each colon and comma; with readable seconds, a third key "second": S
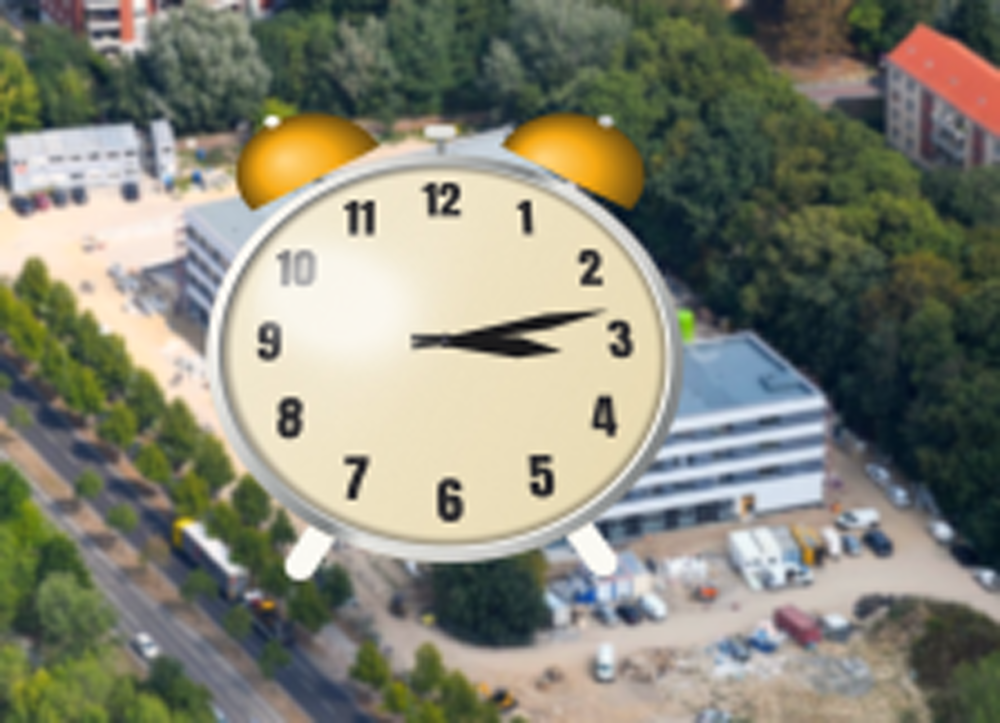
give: {"hour": 3, "minute": 13}
